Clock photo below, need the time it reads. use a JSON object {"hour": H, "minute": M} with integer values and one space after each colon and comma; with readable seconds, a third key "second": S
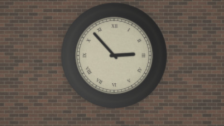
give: {"hour": 2, "minute": 53}
